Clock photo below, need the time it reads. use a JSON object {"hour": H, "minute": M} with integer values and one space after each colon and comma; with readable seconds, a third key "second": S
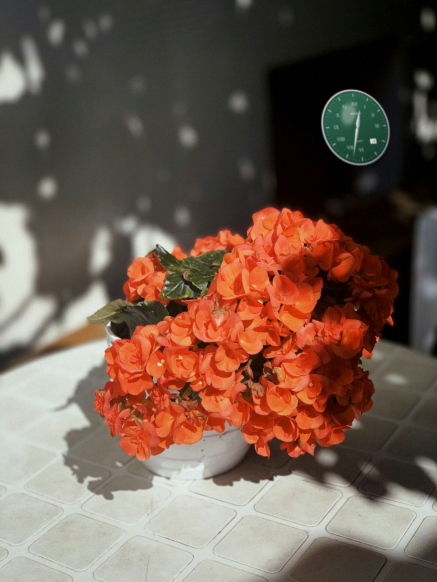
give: {"hour": 12, "minute": 33}
